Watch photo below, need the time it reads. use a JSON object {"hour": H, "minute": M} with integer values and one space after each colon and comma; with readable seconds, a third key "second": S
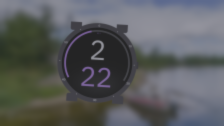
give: {"hour": 2, "minute": 22}
